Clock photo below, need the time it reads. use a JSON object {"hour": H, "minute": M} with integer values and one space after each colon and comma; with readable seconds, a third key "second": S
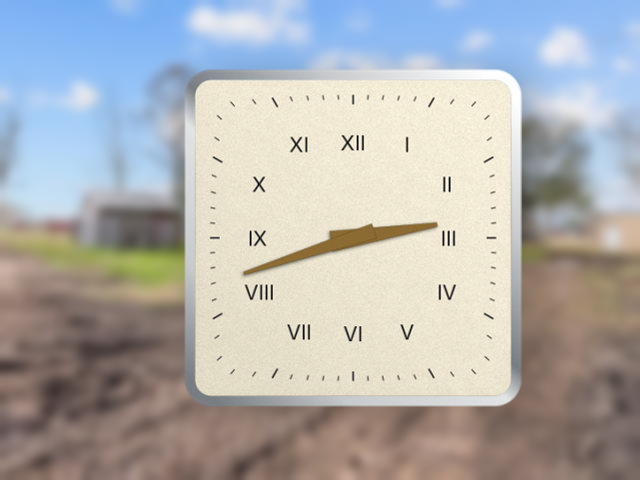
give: {"hour": 2, "minute": 42}
